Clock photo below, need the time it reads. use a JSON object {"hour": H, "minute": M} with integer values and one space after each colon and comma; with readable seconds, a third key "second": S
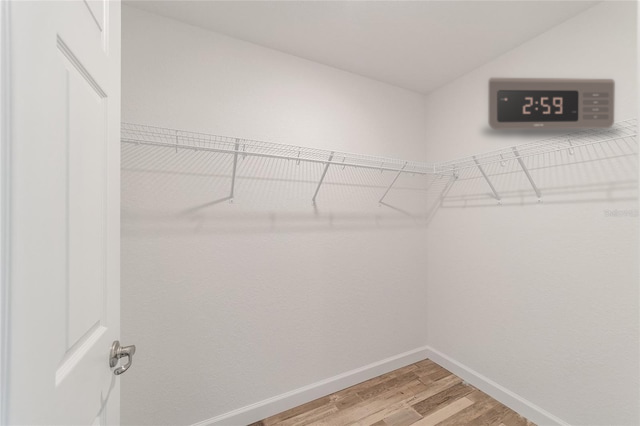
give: {"hour": 2, "minute": 59}
